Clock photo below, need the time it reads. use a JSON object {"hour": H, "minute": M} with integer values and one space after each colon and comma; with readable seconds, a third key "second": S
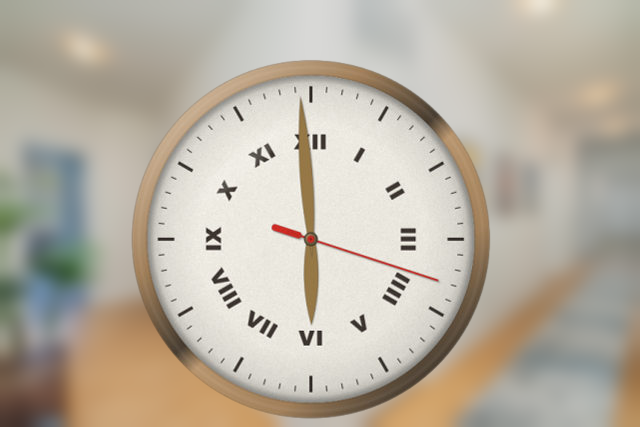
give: {"hour": 5, "minute": 59, "second": 18}
